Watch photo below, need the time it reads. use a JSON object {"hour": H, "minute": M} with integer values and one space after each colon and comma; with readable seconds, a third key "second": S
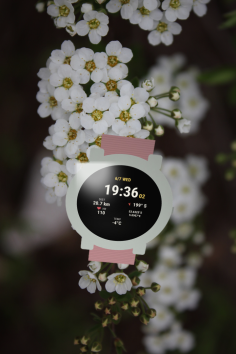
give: {"hour": 19, "minute": 36}
